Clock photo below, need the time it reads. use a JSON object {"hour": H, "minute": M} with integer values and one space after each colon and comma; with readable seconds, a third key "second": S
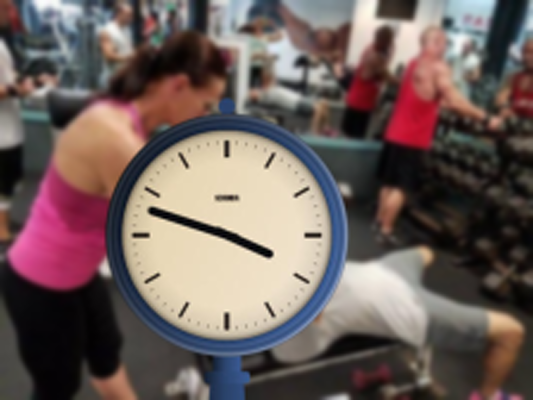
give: {"hour": 3, "minute": 48}
